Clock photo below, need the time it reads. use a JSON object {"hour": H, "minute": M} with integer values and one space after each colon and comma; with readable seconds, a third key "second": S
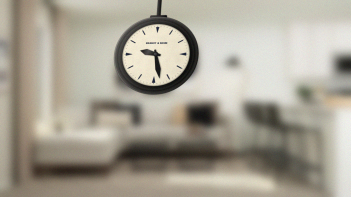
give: {"hour": 9, "minute": 28}
